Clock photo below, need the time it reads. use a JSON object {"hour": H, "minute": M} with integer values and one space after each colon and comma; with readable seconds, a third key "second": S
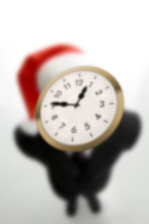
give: {"hour": 12, "minute": 46}
